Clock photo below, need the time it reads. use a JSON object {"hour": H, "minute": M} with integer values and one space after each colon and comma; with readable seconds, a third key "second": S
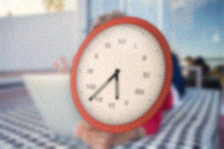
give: {"hour": 5, "minute": 37}
